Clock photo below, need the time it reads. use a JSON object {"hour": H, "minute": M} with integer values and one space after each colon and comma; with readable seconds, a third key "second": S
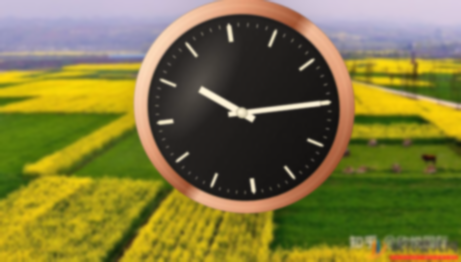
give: {"hour": 10, "minute": 15}
